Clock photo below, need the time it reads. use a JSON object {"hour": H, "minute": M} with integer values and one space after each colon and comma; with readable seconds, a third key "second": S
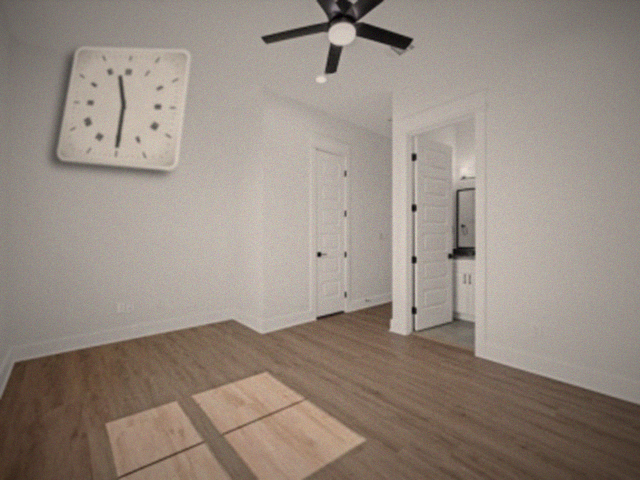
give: {"hour": 11, "minute": 30}
